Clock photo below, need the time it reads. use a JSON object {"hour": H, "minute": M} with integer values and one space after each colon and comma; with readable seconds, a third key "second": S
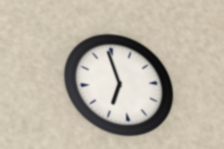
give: {"hour": 6, "minute": 59}
